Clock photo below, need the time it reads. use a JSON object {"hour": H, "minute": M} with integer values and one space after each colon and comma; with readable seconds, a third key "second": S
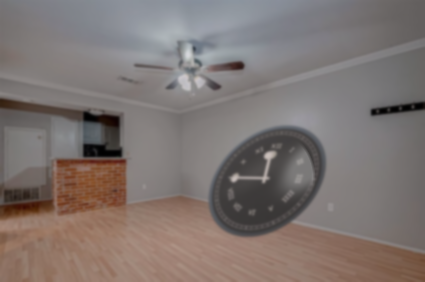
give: {"hour": 11, "minute": 45}
